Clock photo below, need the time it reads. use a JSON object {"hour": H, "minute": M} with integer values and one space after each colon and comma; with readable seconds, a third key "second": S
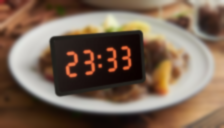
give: {"hour": 23, "minute": 33}
